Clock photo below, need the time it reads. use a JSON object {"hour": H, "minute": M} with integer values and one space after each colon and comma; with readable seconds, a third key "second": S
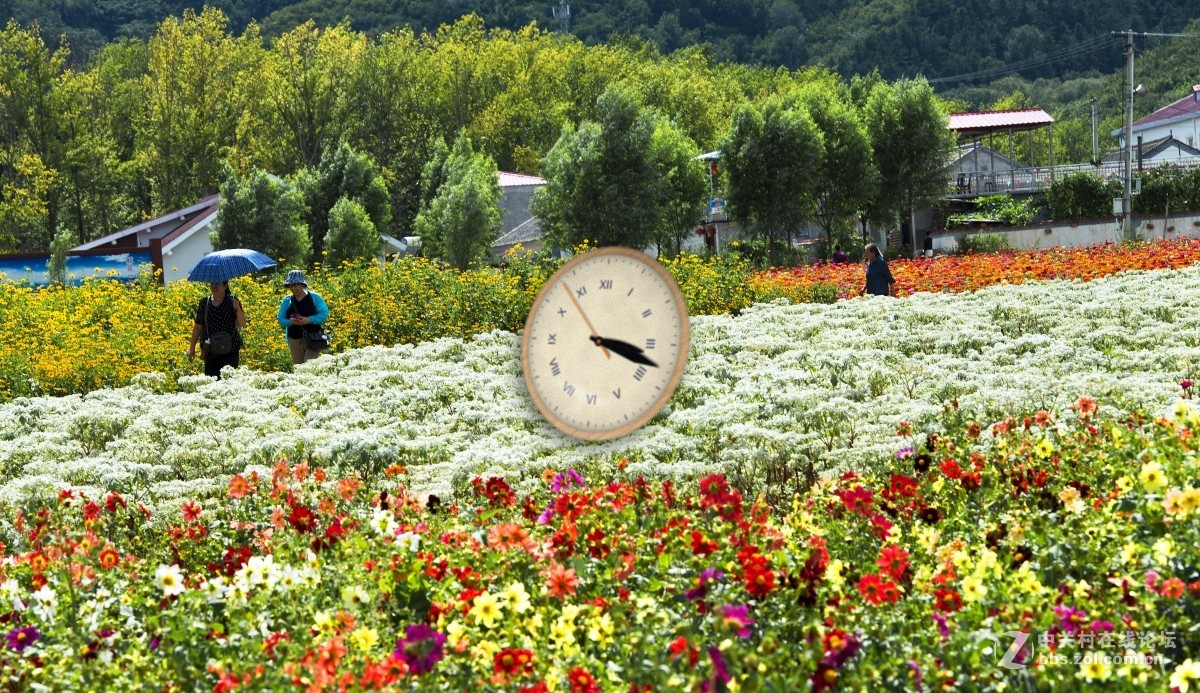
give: {"hour": 3, "minute": 17, "second": 53}
